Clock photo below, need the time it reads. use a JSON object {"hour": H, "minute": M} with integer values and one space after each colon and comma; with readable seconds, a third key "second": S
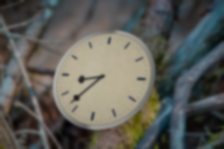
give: {"hour": 8, "minute": 37}
